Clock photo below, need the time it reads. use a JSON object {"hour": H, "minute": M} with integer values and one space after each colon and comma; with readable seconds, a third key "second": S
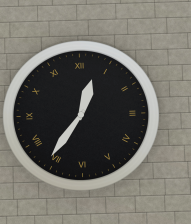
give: {"hour": 12, "minute": 36}
